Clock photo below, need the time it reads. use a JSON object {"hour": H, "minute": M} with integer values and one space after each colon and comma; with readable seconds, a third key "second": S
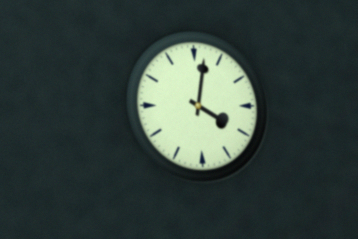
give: {"hour": 4, "minute": 2}
